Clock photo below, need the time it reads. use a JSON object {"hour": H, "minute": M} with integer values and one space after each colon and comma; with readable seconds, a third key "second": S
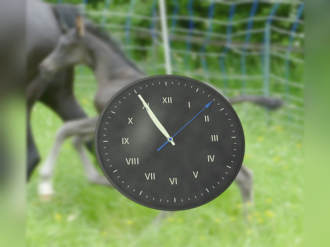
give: {"hour": 10, "minute": 55, "second": 8}
